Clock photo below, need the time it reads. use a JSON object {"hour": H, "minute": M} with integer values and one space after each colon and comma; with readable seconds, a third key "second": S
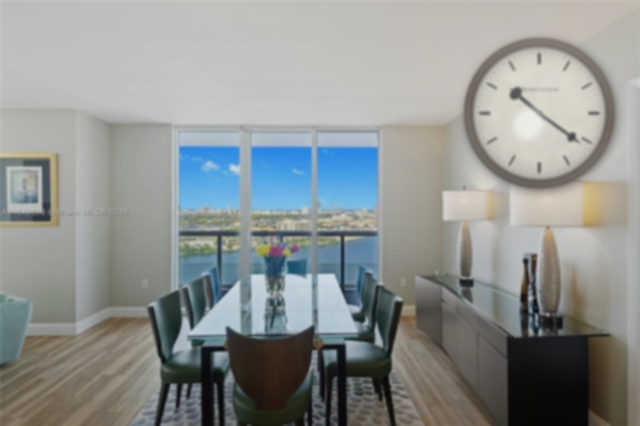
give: {"hour": 10, "minute": 21}
